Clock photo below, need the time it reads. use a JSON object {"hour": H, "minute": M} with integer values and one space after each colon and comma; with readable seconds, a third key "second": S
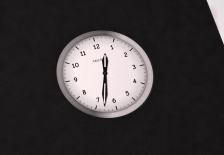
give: {"hour": 12, "minute": 33}
